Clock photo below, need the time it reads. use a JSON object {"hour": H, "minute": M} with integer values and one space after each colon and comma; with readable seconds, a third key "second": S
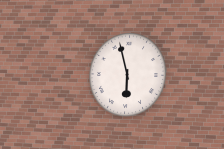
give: {"hour": 5, "minute": 57}
